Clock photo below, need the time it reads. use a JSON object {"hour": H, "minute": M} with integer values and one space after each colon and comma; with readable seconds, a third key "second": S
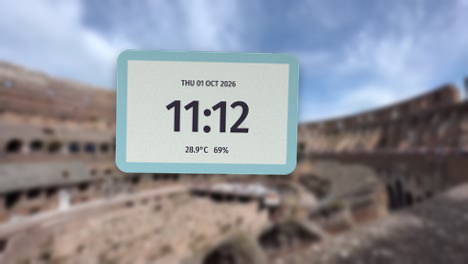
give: {"hour": 11, "minute": 12}
